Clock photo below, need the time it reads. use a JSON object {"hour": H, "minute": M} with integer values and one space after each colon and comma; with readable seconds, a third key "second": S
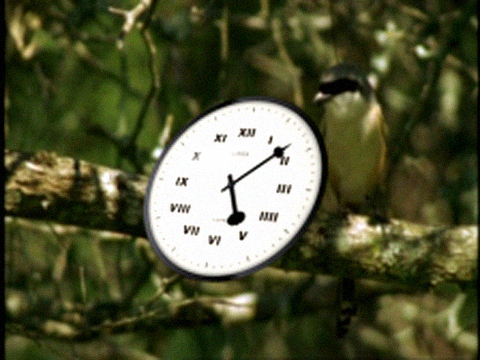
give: {"hour": 5, "minute": 8}
